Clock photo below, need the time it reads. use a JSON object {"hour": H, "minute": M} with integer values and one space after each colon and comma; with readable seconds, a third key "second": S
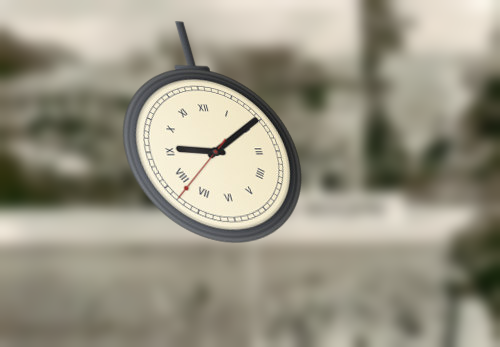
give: {"hour": 9, "minute": 9, "second": 38}
